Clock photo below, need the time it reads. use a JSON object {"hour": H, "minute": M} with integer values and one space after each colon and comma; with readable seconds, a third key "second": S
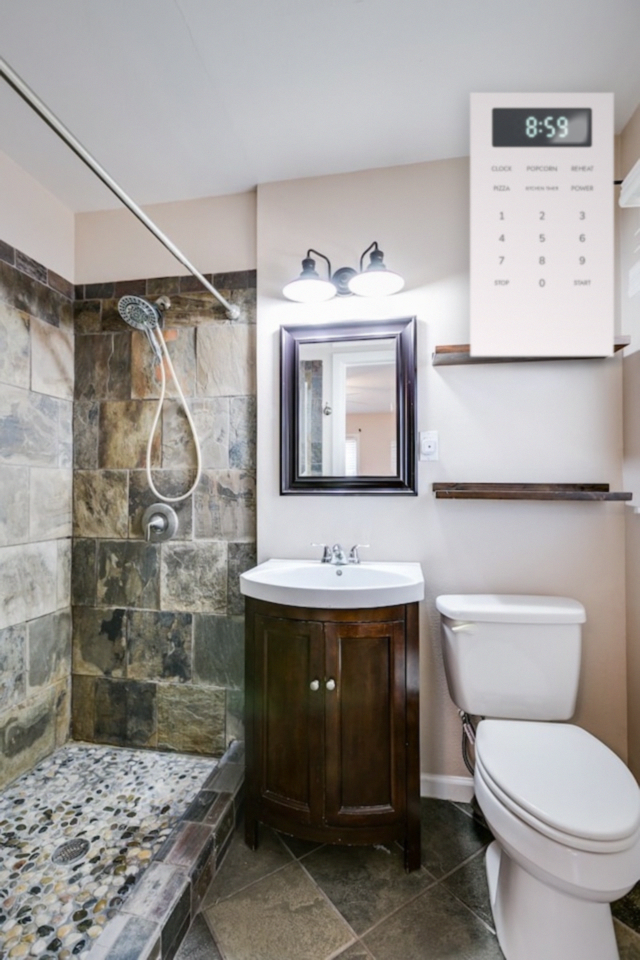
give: {"hour": 8, "minute": 59}
